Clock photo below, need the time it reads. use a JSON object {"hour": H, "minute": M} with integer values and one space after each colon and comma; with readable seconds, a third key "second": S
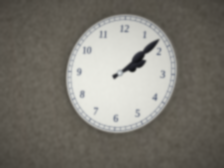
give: {"hour": 2, "minute": 8}
